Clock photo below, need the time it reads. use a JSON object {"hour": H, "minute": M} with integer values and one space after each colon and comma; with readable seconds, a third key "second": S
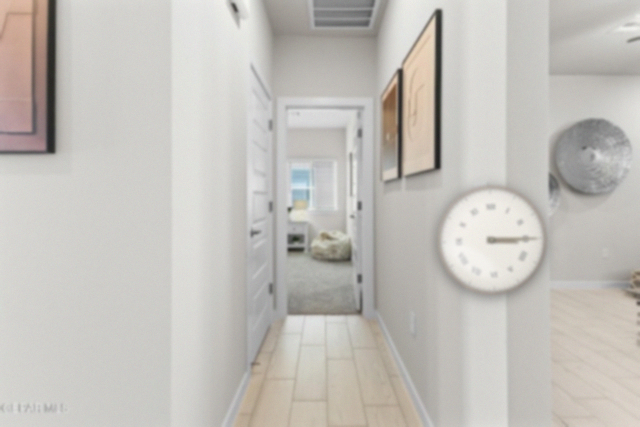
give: {"hour": 3, "minute": 15}
